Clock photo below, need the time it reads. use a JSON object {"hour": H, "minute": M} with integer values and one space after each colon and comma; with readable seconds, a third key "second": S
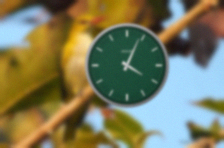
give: {"hour": 4, "minute": 4}
